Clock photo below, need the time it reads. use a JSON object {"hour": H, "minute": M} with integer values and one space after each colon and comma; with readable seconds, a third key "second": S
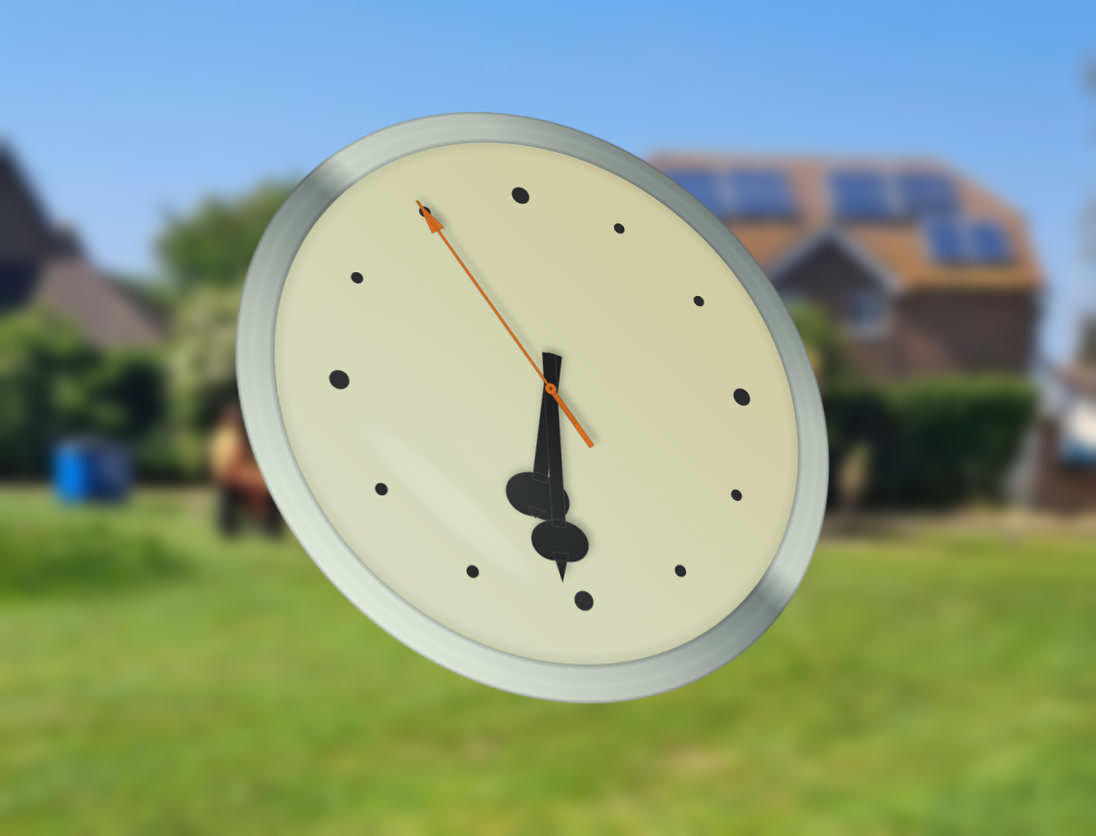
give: {"hour": 6, "minute": 30, "second": 55}
